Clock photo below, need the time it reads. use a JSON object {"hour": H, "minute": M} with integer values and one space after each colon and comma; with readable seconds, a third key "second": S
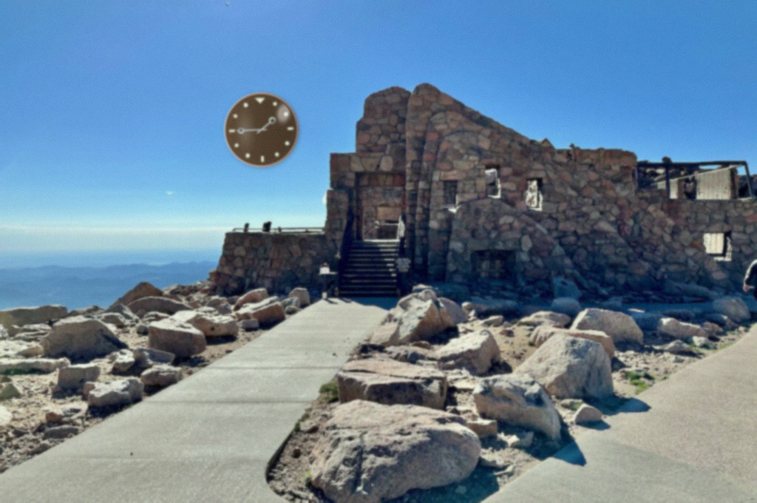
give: {"hour": 1, "minute": 45}
